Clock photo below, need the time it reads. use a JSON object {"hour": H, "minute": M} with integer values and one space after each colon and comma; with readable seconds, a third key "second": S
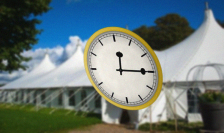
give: {"hour": 12, "minute": 15}
